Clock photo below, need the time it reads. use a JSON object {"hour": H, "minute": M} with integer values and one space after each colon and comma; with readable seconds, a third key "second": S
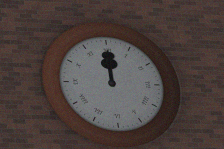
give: {"hour": 12, "minute": 0}
